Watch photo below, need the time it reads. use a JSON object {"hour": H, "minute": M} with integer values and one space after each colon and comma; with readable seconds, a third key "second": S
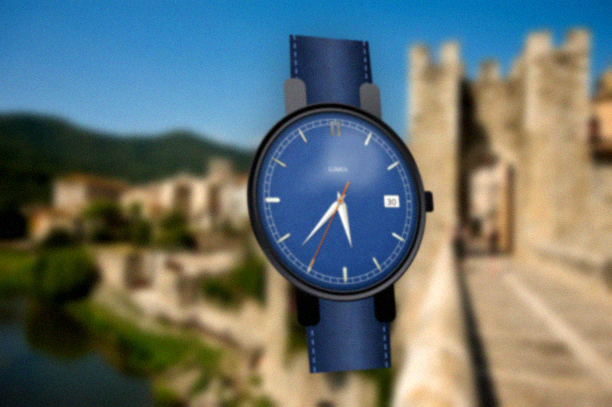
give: {"hour": 5, "minute": 37, "second": 35}
